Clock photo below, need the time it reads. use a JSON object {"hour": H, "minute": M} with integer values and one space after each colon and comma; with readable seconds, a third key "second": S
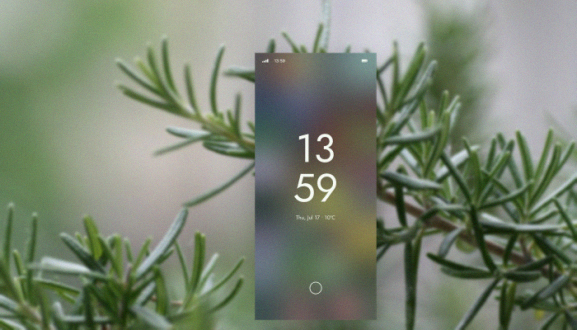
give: {"hour": 13, "minute": 59}
